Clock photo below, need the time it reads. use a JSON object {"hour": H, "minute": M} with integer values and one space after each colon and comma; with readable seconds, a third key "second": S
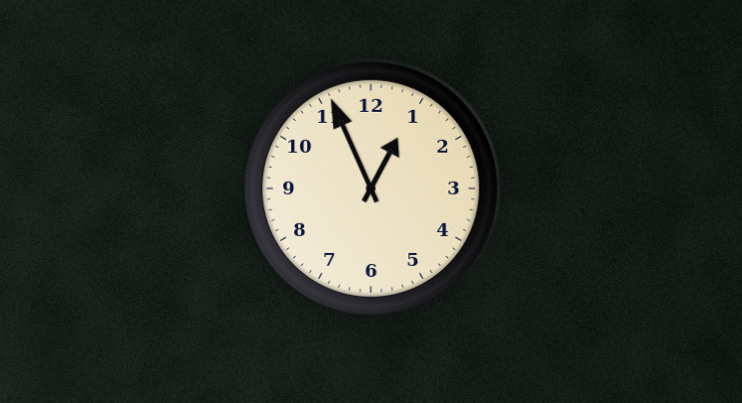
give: {"hour": 12, "minute": 56}
